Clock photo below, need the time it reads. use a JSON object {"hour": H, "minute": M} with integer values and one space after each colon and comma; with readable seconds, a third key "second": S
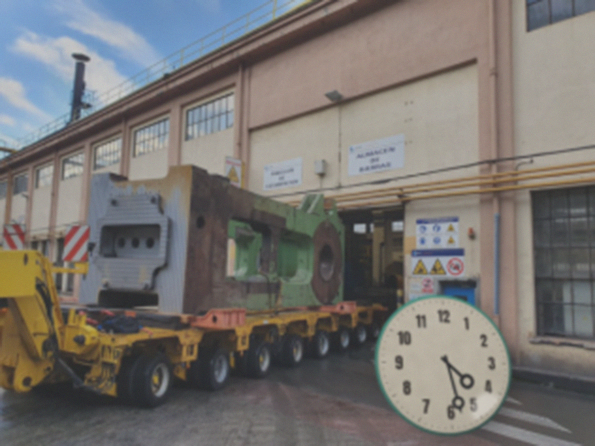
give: {"hour": 4, "minute": 28}
